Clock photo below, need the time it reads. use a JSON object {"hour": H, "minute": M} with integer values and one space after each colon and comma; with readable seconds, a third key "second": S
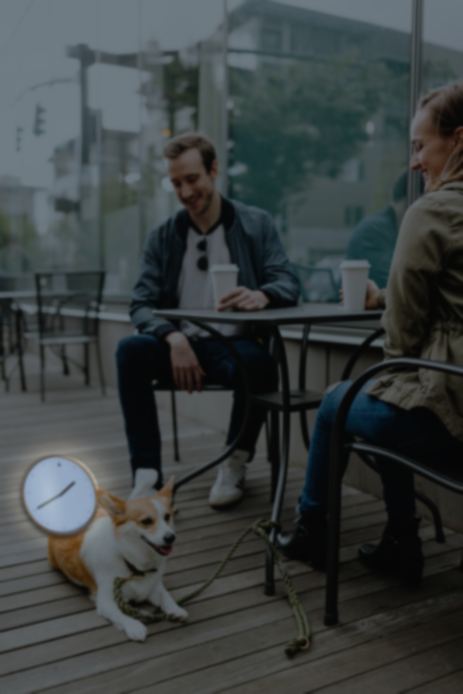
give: {"hour": 1, "minute": 40}
